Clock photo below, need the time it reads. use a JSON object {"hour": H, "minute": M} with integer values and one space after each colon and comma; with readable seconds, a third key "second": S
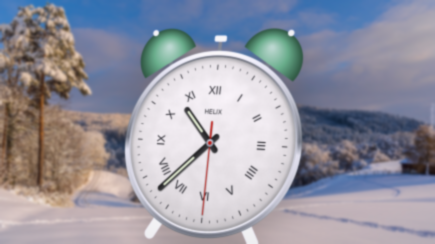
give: {"hour": 10, "minute": 37, "second": 30}
